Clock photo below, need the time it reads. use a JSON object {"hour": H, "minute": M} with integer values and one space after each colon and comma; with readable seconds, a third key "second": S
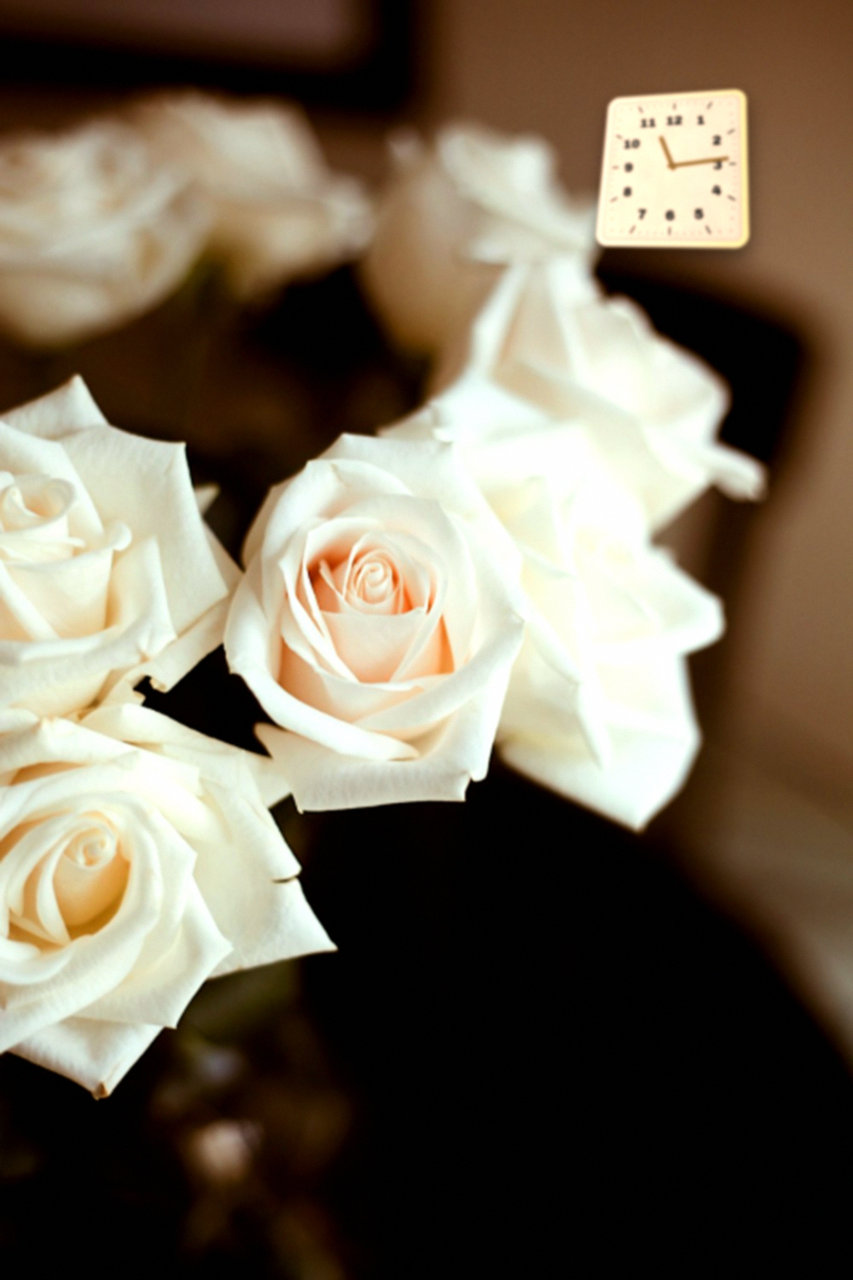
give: {"hour": 11, "minute": 14}
